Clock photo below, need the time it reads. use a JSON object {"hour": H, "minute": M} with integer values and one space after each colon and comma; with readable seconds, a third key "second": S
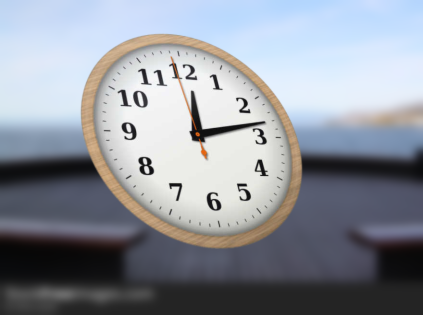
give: {"hour": 12, "minute": 12, "second": 59}
